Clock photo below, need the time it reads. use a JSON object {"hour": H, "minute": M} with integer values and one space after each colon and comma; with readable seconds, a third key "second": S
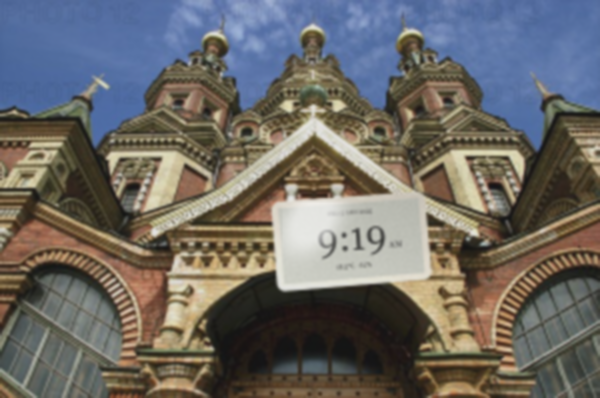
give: {"hour": 9, "minute": 19}
